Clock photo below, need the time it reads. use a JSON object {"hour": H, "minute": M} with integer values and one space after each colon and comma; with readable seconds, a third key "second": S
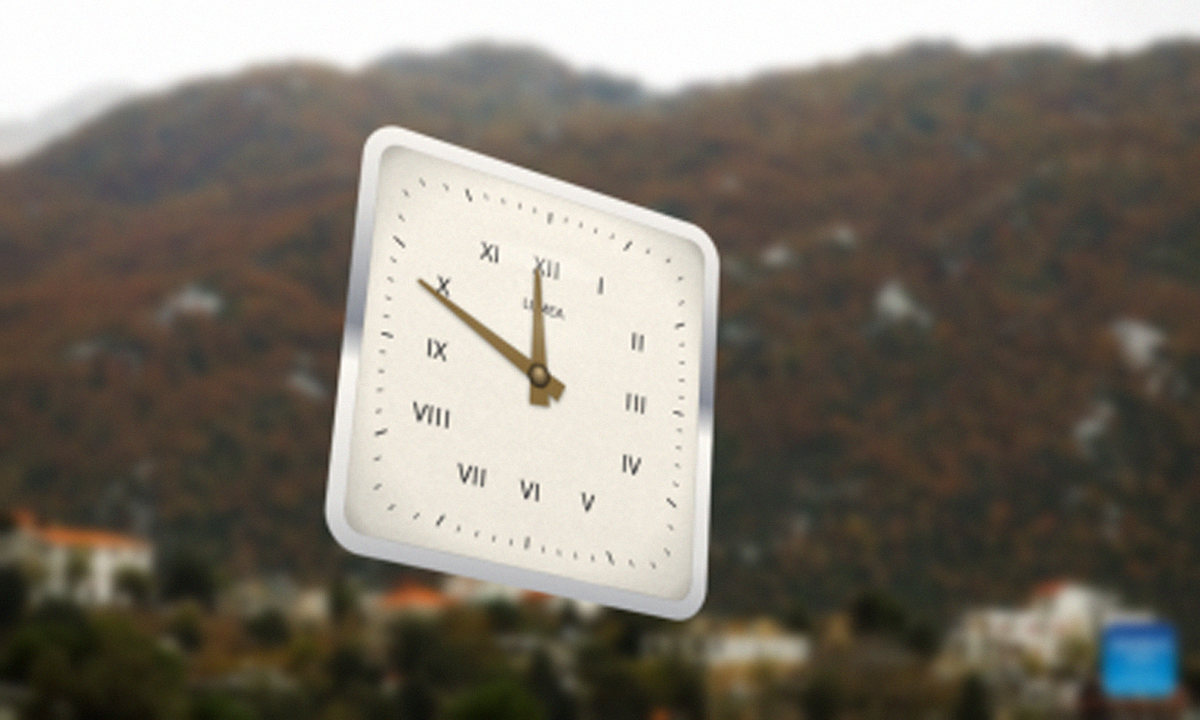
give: {"hour": 11, "minute": 49}
